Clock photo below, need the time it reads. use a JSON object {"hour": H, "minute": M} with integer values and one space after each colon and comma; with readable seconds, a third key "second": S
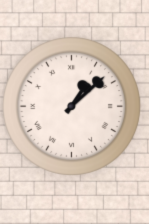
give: {"hour": 1, "minute": 8}
